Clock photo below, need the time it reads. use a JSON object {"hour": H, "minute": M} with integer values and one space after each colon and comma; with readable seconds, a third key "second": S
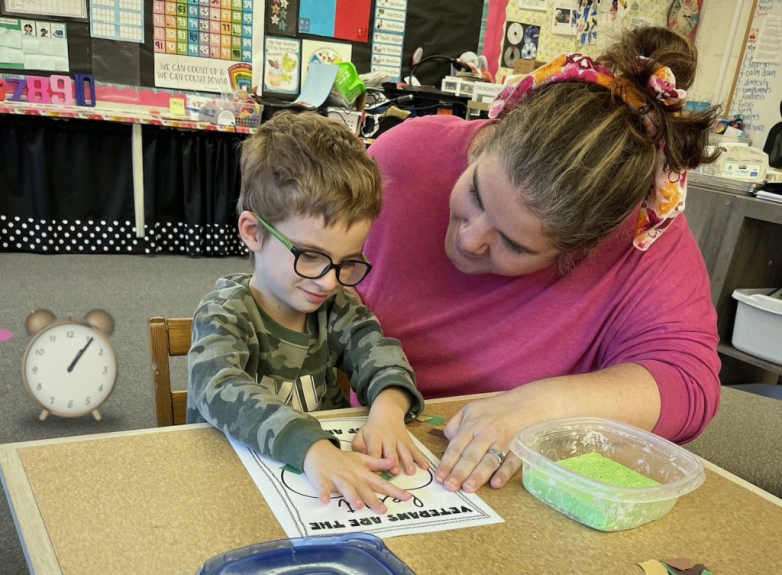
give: {"hour": 1, "minute": 6}
